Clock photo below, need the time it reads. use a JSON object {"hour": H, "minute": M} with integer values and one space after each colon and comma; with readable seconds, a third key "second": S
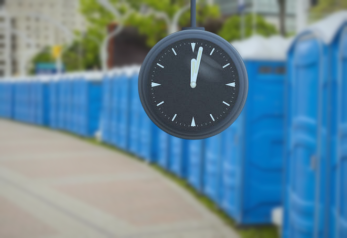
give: {"hour": 12, "minute": 2}
